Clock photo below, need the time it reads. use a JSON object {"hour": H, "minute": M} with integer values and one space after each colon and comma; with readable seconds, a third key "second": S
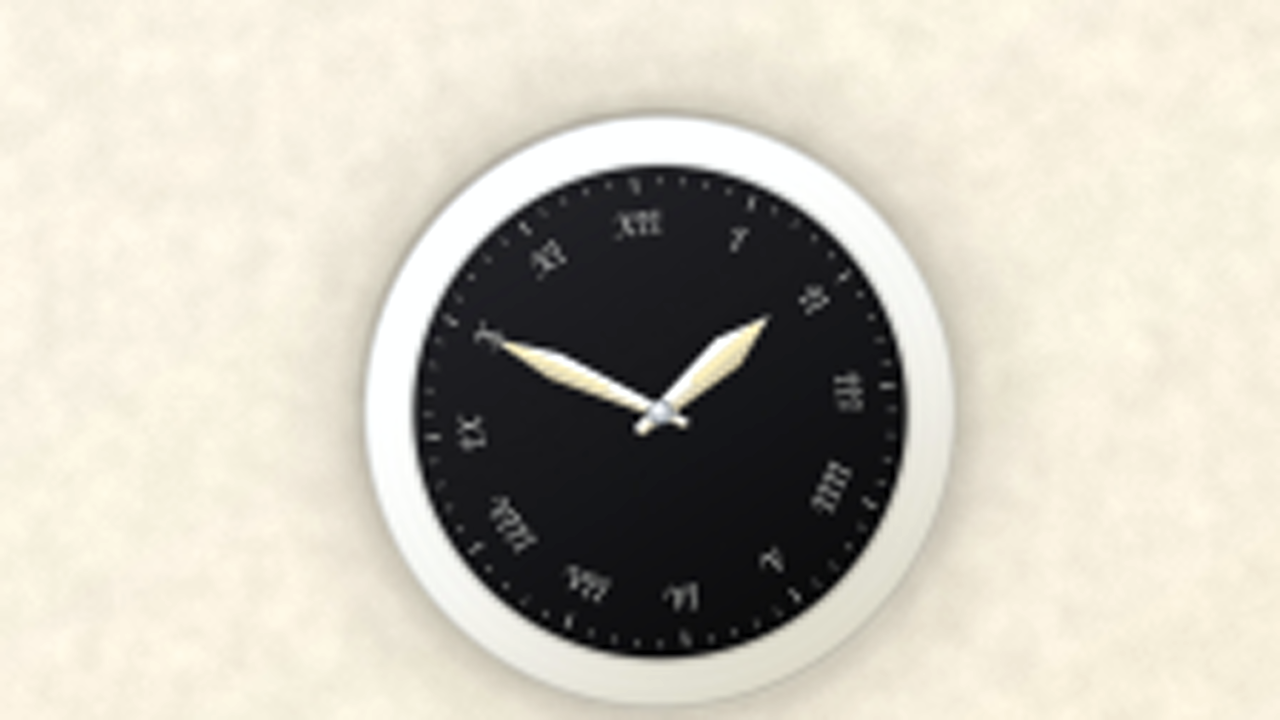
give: {"hour": 1, "minute": 50}
